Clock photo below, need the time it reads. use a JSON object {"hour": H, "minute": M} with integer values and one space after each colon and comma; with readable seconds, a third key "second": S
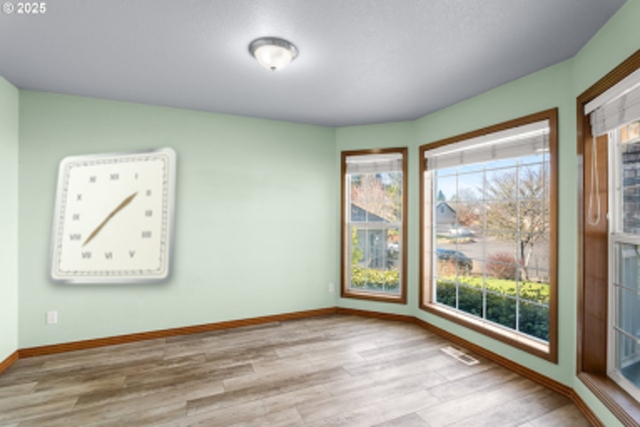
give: {"hour": 1, "minute": 37}
